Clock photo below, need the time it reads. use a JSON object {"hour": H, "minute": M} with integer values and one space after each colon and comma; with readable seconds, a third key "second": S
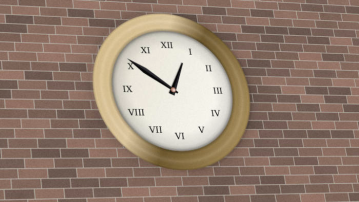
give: {"hour": 12, "minute": 51}
